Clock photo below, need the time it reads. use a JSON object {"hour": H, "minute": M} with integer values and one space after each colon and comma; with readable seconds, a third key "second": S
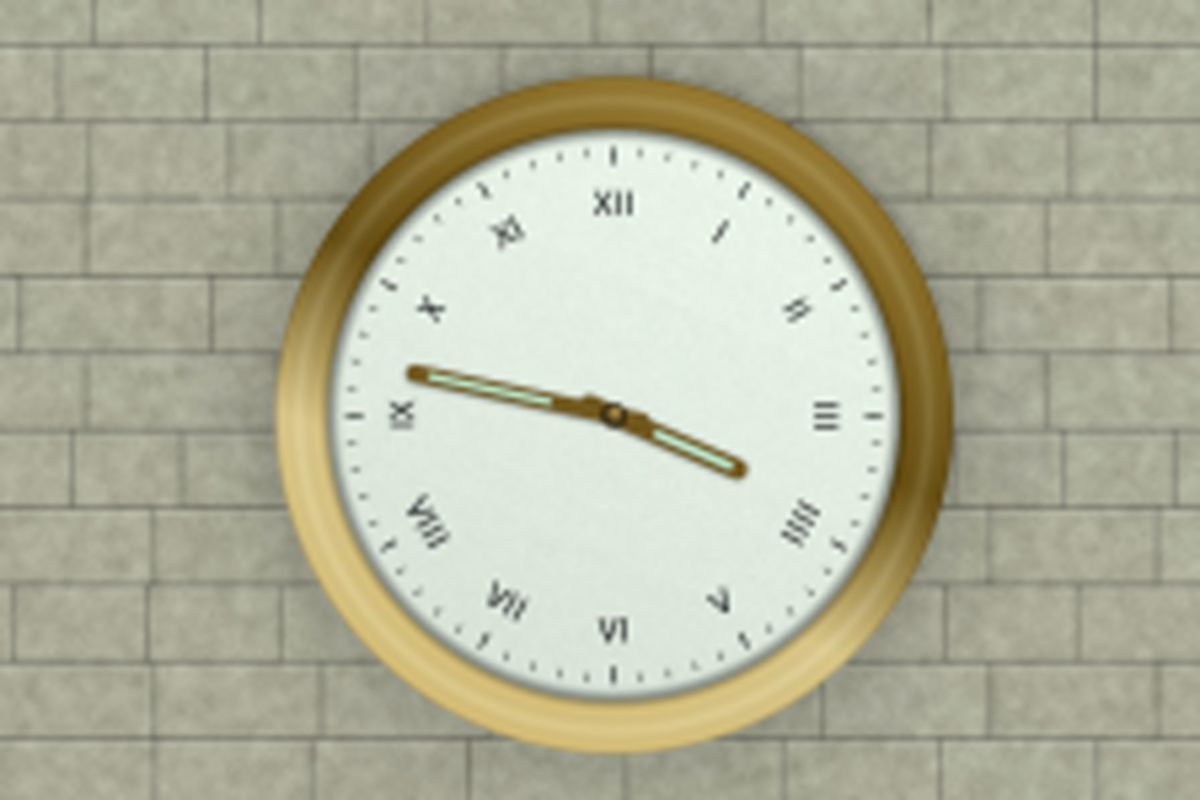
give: {"hour": 3, "minute": 47}
